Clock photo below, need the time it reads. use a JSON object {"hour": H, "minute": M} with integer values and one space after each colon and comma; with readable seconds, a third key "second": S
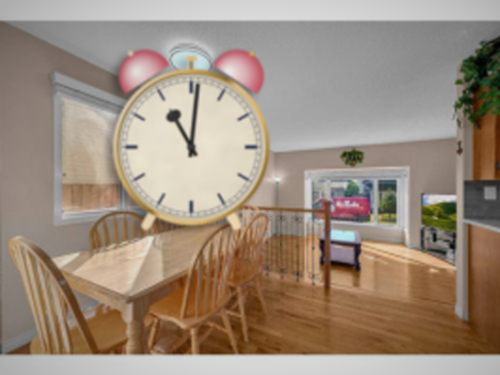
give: {"hour": 11, "minute": 1}
